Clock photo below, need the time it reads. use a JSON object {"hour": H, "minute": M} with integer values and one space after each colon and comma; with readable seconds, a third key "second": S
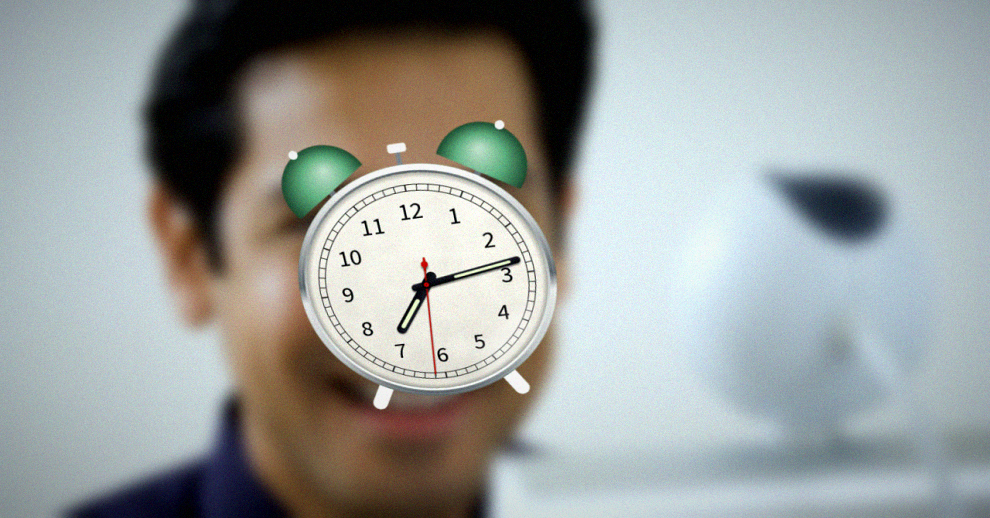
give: {"hour": 7, "minute": 13, "second": 31}
